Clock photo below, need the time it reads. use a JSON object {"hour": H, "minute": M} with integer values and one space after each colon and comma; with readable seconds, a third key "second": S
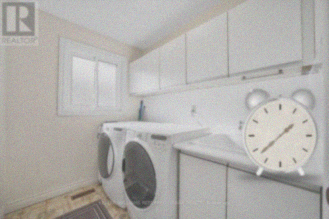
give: {"hour": 1, "minute": 38}
